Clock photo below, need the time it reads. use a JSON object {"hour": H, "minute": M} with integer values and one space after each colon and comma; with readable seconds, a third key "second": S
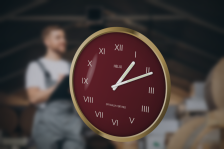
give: {"hour": 1, "minute": 11}
